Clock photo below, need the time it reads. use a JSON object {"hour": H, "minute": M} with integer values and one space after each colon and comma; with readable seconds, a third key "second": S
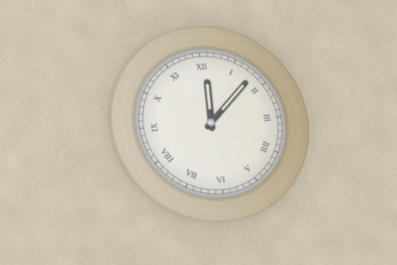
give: {"hour": 12, "minute": 8}
